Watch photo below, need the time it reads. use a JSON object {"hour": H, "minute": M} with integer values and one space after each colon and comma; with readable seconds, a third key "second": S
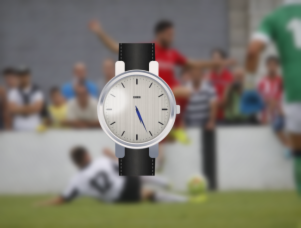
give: {"hour": 5, "minute": 26}
